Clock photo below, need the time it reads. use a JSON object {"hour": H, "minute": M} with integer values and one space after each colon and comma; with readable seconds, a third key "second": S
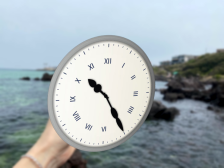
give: {"hour": 10, "minute": 25}
